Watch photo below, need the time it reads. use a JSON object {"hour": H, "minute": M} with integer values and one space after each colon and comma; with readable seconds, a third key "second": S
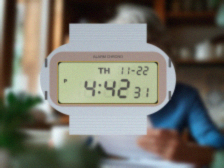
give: {"hour": 4, "minute": 42, "second": 31}
